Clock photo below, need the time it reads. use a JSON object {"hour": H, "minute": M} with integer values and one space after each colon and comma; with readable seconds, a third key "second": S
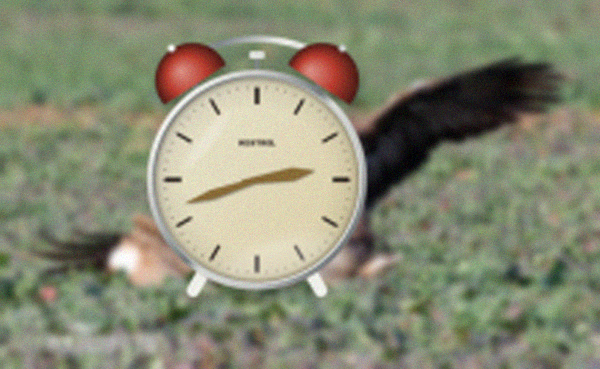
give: {"hour": 2, "minute": 42}
